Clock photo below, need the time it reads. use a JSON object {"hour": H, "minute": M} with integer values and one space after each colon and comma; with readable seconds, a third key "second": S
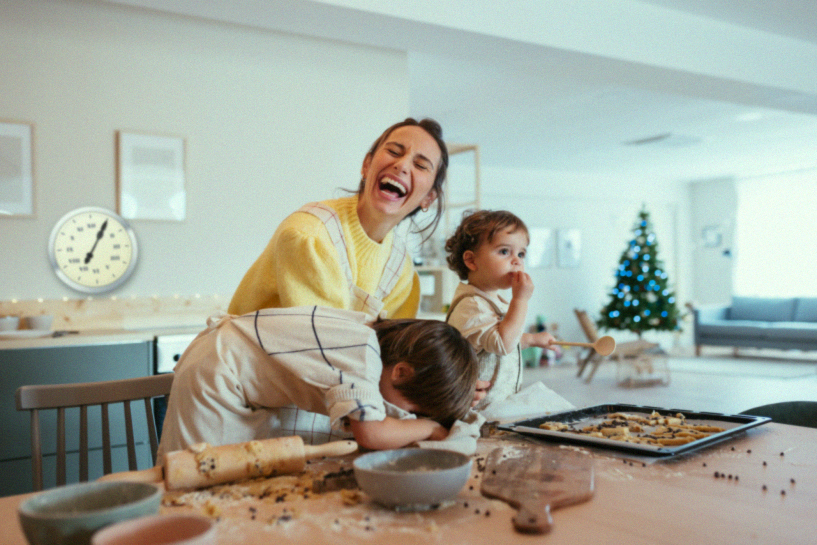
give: {"hour": 7, "minute": 5}
